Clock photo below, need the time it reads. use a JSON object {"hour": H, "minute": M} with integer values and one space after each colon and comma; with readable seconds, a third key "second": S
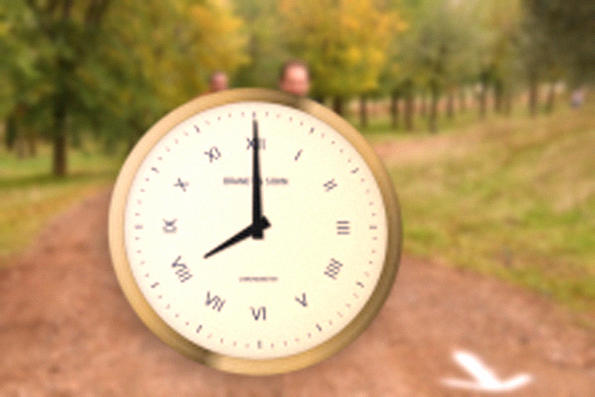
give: {"hour": 8, "minute": 0}
